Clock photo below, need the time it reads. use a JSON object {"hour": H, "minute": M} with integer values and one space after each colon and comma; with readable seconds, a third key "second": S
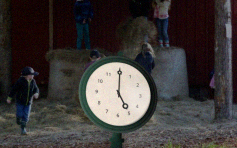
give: {"hour": 5, "minute": 0}
